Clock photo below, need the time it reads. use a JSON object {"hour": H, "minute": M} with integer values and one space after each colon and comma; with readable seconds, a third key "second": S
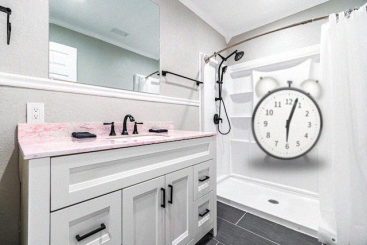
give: {"hour": 6, "minute": 3}
